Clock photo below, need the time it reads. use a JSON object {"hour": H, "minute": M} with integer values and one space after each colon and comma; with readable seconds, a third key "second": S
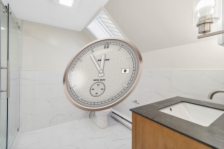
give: {"hour": 11, "minute": 54}
